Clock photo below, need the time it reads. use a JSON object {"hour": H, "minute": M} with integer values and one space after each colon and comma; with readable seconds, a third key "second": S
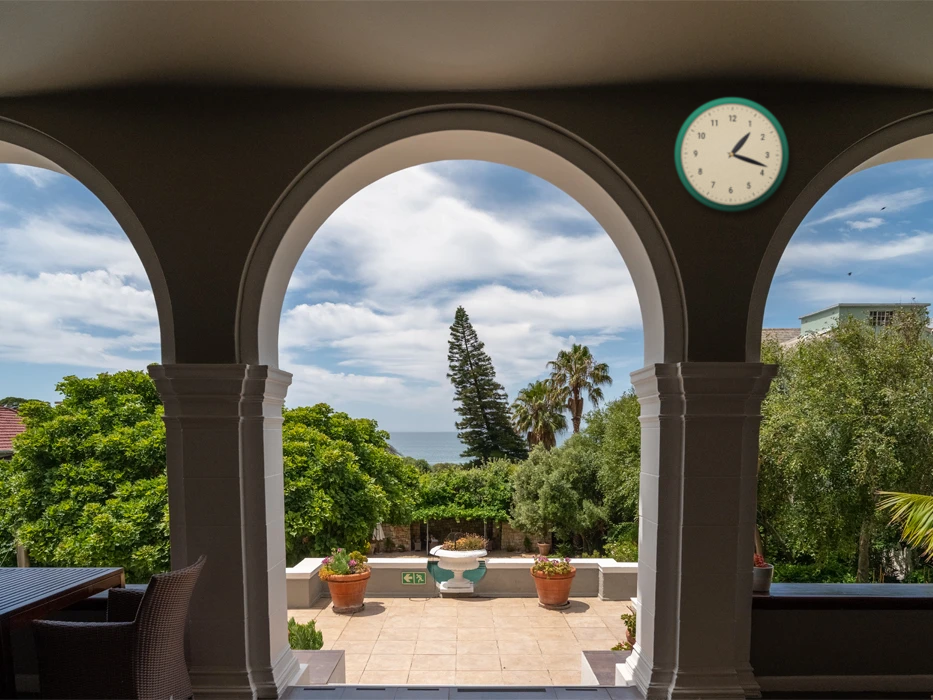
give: {"hour": 1, "minute": 18}
